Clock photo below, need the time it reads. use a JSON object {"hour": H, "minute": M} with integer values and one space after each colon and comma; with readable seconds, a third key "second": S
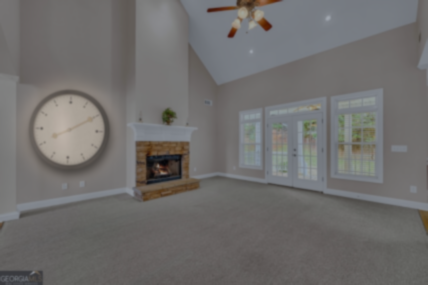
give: {"hour": 8, "minute": 10}
